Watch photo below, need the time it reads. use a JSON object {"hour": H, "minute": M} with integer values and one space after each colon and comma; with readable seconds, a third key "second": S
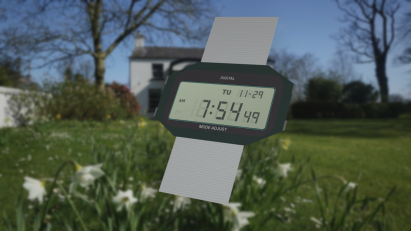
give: {"hour": 7, "minute": 54, "second": 49}
